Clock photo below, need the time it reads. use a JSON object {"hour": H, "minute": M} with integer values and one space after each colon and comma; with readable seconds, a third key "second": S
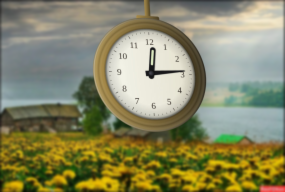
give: {"hour": 12, "minute": 14}
